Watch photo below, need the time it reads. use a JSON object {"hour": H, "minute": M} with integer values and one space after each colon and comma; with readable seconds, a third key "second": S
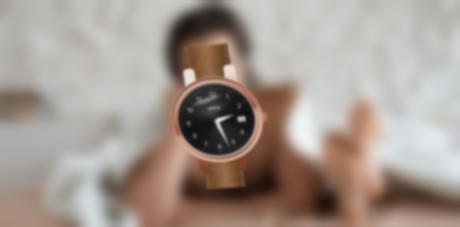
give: {"hour": 2, "minute": 27}
